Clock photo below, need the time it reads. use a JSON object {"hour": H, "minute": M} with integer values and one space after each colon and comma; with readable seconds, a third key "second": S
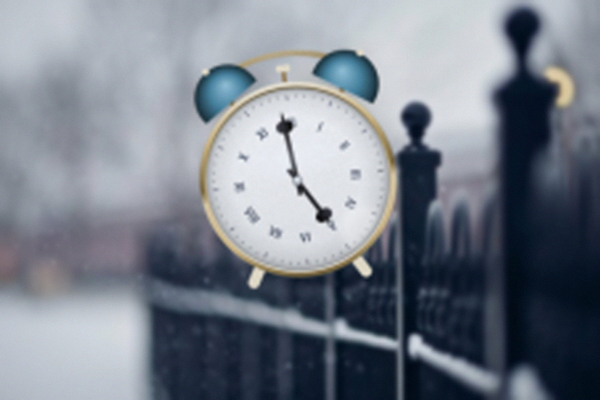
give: {"hour": 4, "minute": 59}
